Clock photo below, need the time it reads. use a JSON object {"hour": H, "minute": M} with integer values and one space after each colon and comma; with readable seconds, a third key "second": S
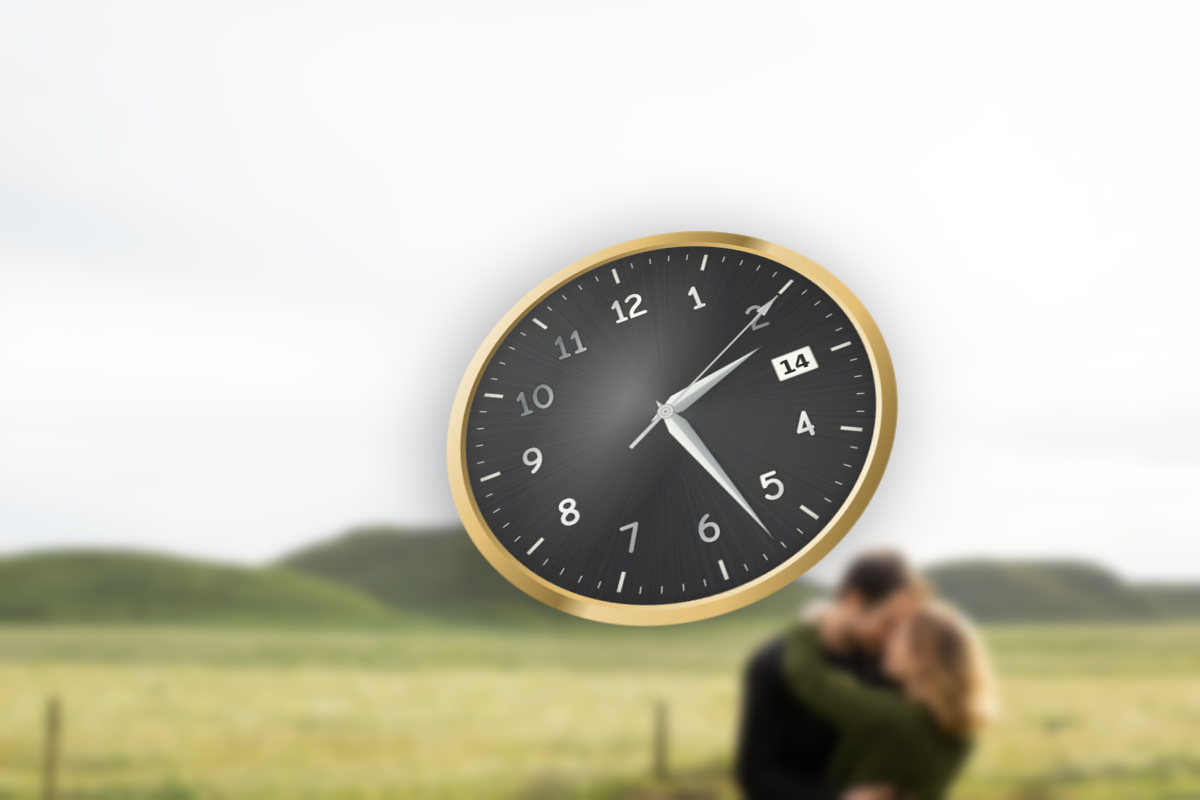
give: {"hour": 2, "minute": 27, "second": 10}
